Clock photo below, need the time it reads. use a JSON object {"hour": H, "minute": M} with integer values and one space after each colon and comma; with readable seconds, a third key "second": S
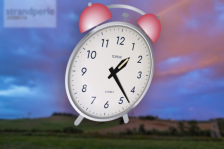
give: {"hour": 1, "minute": 23}
